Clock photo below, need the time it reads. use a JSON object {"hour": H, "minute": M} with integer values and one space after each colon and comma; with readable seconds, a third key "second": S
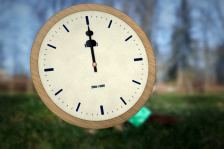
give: {"hour": 12, "minute": 0}
